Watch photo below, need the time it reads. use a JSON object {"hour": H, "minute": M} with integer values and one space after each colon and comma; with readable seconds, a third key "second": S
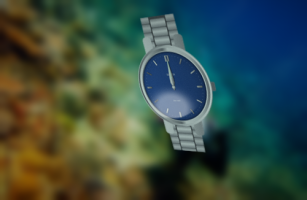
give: {"hour": 12, "minute": 0}
